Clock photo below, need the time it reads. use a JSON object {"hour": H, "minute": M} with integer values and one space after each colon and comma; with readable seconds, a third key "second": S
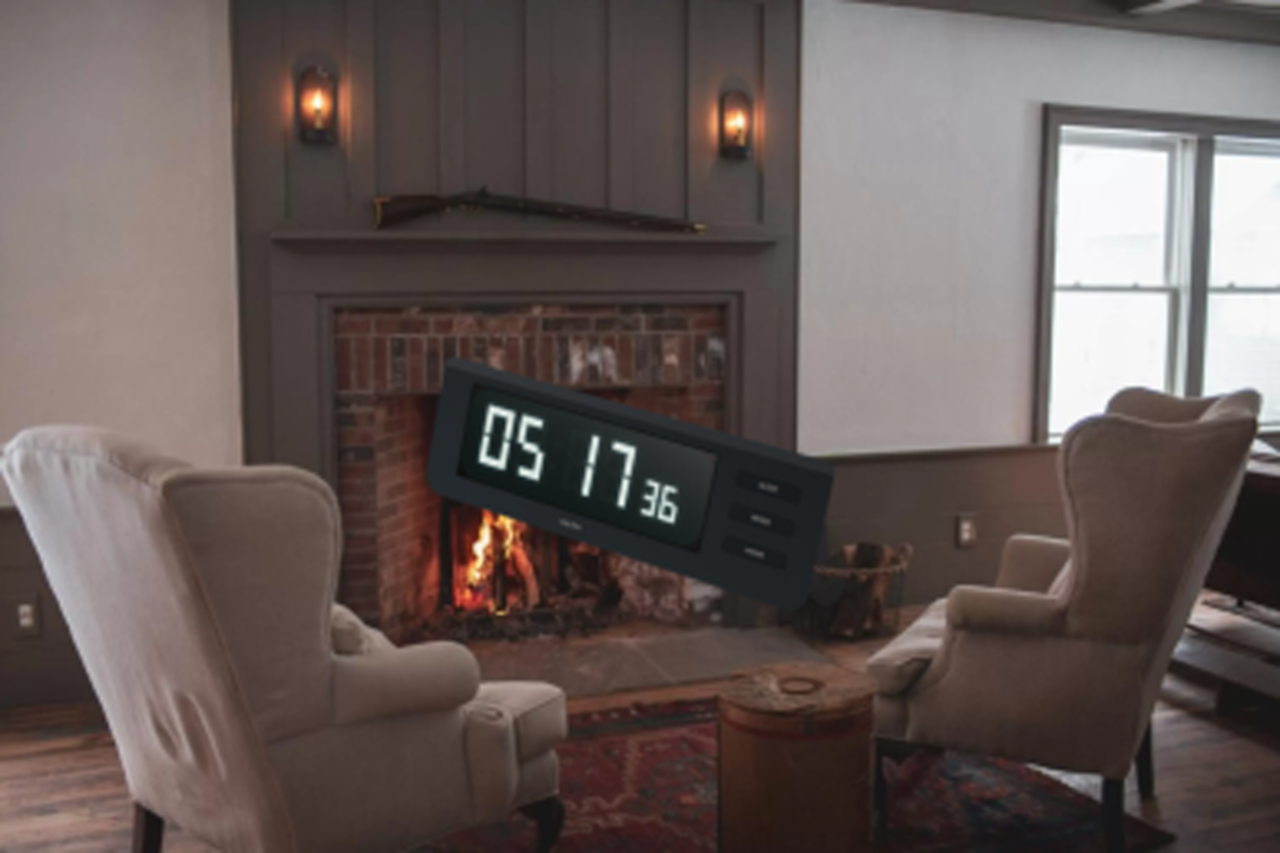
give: {"hour": 5, "minute": 17, "second": 36}
